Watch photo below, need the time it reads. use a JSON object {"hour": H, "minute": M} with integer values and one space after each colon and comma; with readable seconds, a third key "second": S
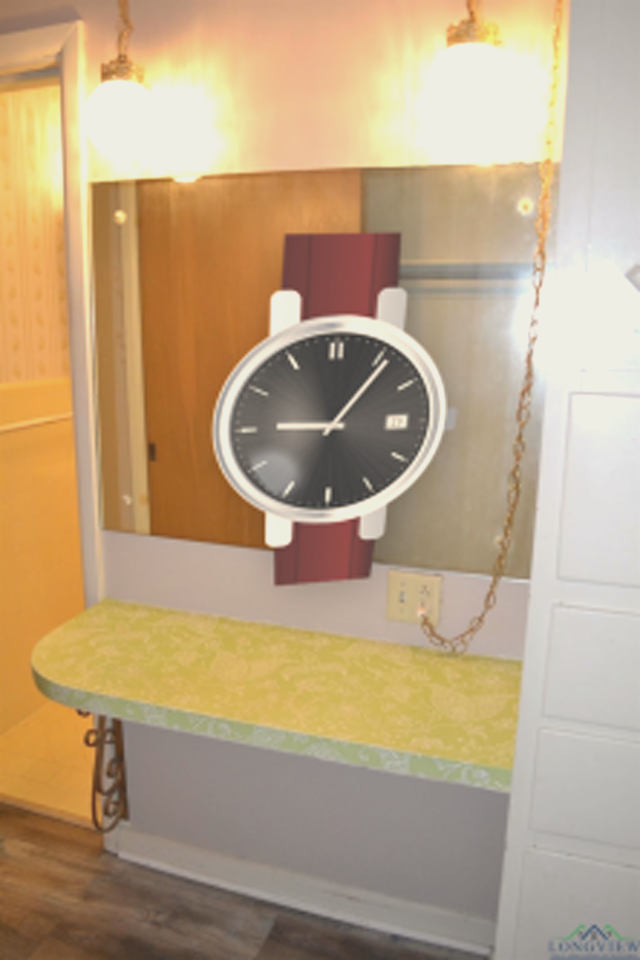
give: {"hour": 9, "minute": 6}
